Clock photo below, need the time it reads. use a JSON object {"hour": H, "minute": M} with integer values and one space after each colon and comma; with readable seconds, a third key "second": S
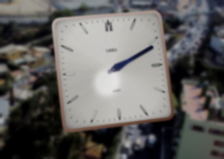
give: {"hour": 2, "minute": 11}
